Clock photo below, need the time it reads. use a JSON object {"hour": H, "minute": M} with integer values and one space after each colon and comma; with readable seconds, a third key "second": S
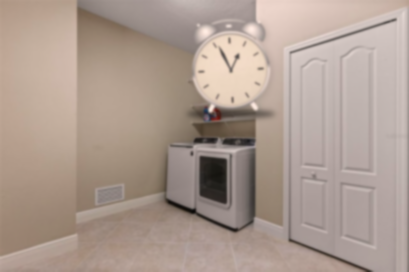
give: {"hour": 12, "minute": 56}
